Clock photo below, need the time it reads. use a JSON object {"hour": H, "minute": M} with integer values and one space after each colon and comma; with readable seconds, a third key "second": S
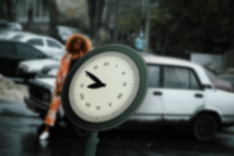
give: {"hour": 8, "minute": 51}
